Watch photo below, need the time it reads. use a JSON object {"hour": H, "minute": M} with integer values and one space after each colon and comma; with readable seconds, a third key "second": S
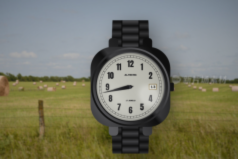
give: {"hour": 8, "minute": 43}
